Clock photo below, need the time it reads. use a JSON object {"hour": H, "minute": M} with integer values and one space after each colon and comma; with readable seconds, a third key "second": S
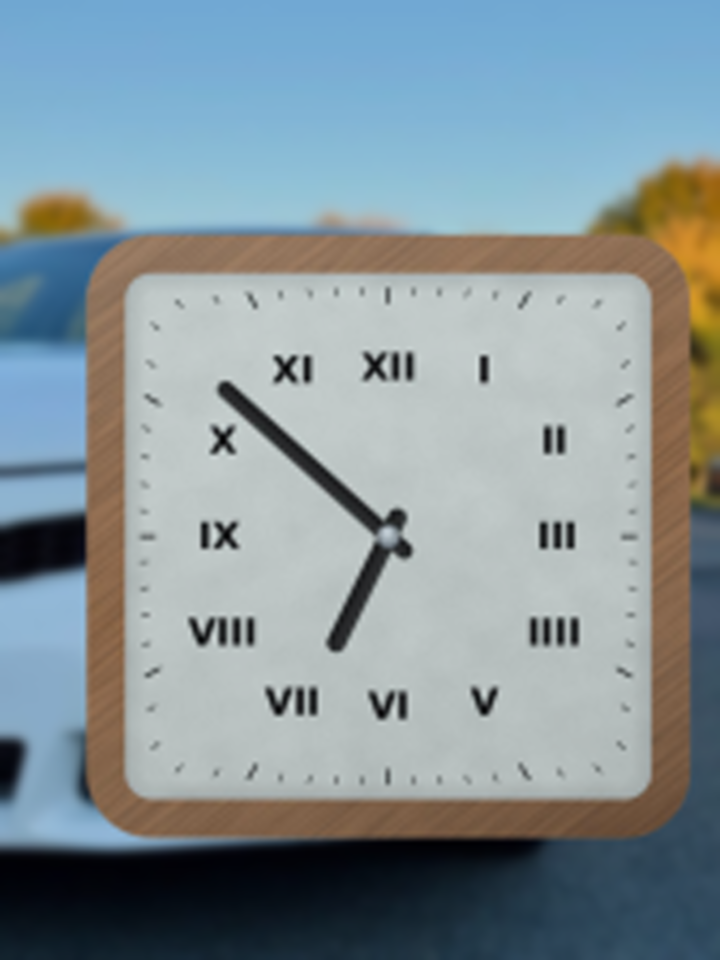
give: {"hour": 6, "minute": 52}
